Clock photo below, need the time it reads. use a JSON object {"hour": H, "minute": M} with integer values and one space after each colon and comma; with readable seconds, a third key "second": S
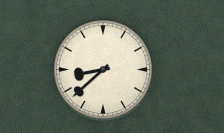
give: {"hour": 8, "minute": 38}
